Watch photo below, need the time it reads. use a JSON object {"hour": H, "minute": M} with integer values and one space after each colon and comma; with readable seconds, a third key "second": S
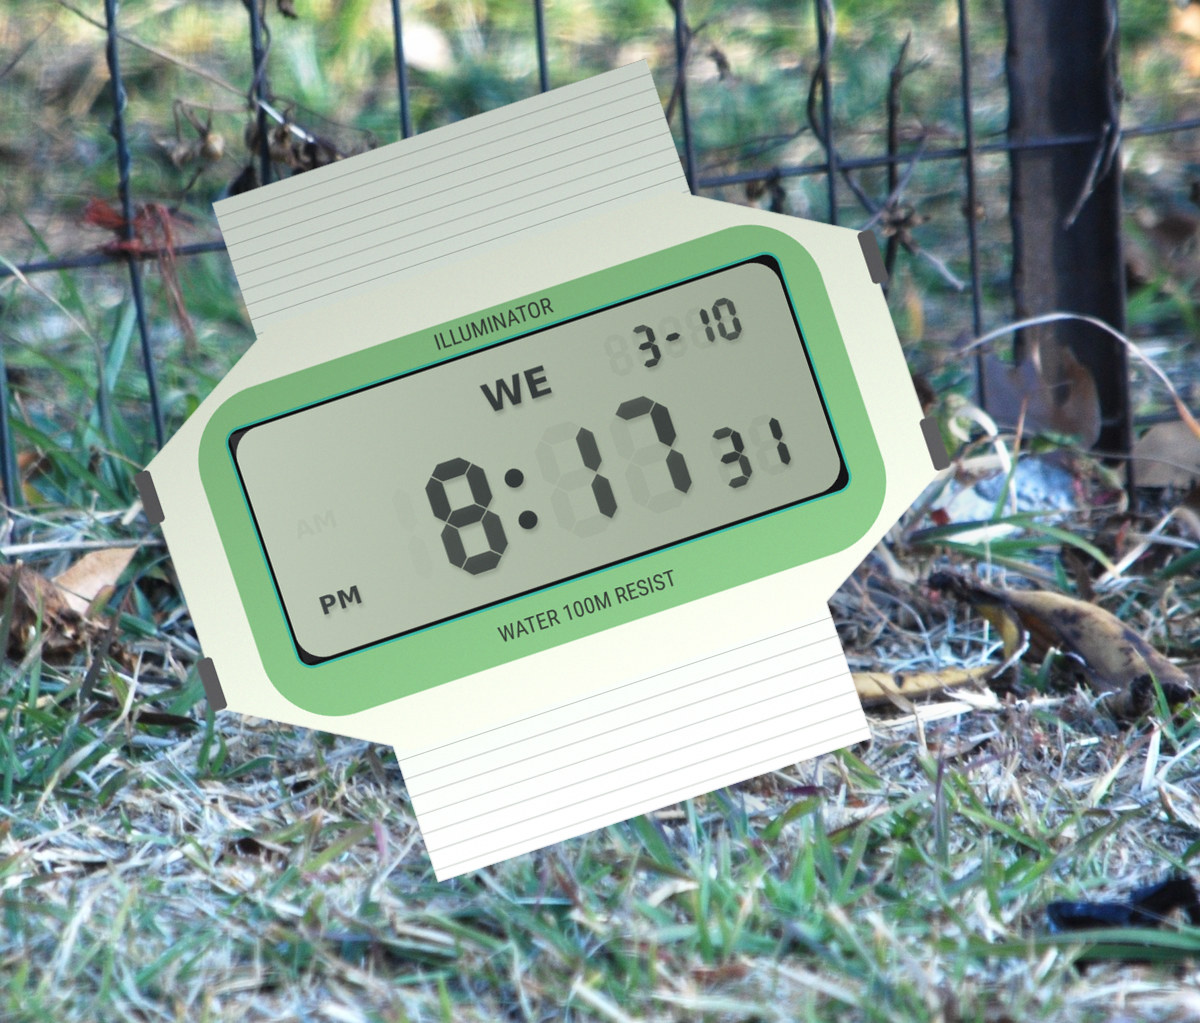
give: {"hour": 8, "minute": 17, "second": 31}
